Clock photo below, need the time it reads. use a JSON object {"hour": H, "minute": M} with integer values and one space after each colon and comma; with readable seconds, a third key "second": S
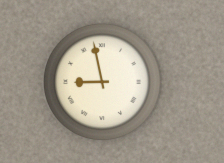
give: {"hour": 8, "minute": 58}
